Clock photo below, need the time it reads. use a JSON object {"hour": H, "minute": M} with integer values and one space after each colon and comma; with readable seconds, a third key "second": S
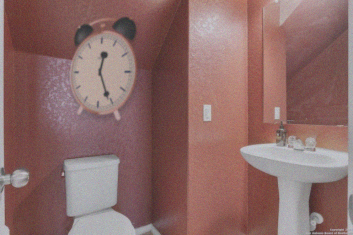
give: {"hour": 12, "minute": 26}
